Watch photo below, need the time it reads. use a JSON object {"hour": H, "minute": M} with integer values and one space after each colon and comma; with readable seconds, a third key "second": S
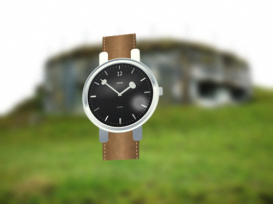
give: {"hour": 1, "minute": 52}
